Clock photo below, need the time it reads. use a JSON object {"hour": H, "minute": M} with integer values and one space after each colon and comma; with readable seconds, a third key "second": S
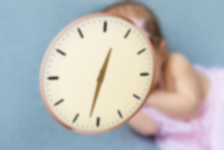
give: {"hour": 12, "minute": 32}
